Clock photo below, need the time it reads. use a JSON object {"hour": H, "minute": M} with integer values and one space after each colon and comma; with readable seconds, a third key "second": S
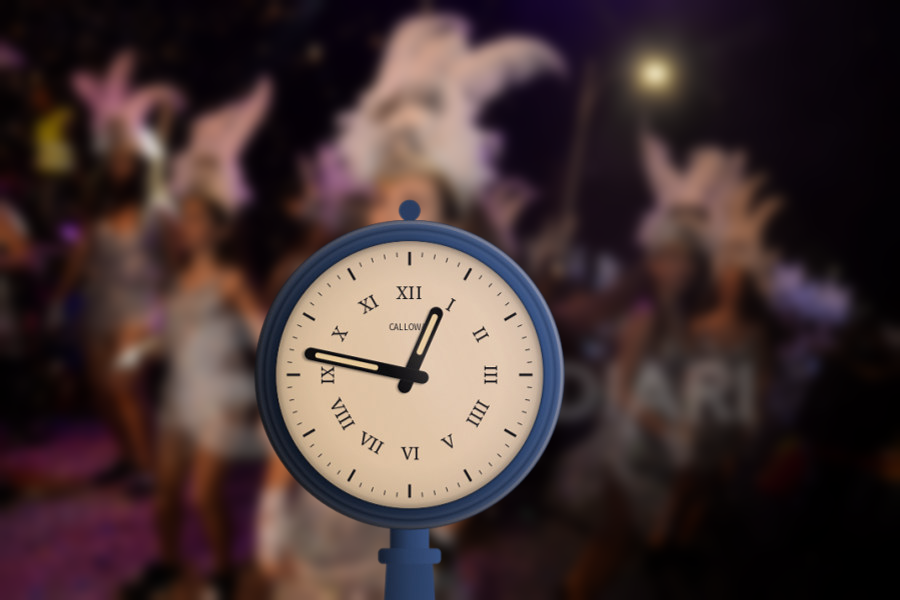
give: {"hour": 12, "minute": 47}
